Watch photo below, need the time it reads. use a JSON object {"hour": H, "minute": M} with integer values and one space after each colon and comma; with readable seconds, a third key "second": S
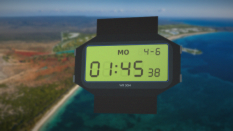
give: {"hour": 1, "minute": 45}
